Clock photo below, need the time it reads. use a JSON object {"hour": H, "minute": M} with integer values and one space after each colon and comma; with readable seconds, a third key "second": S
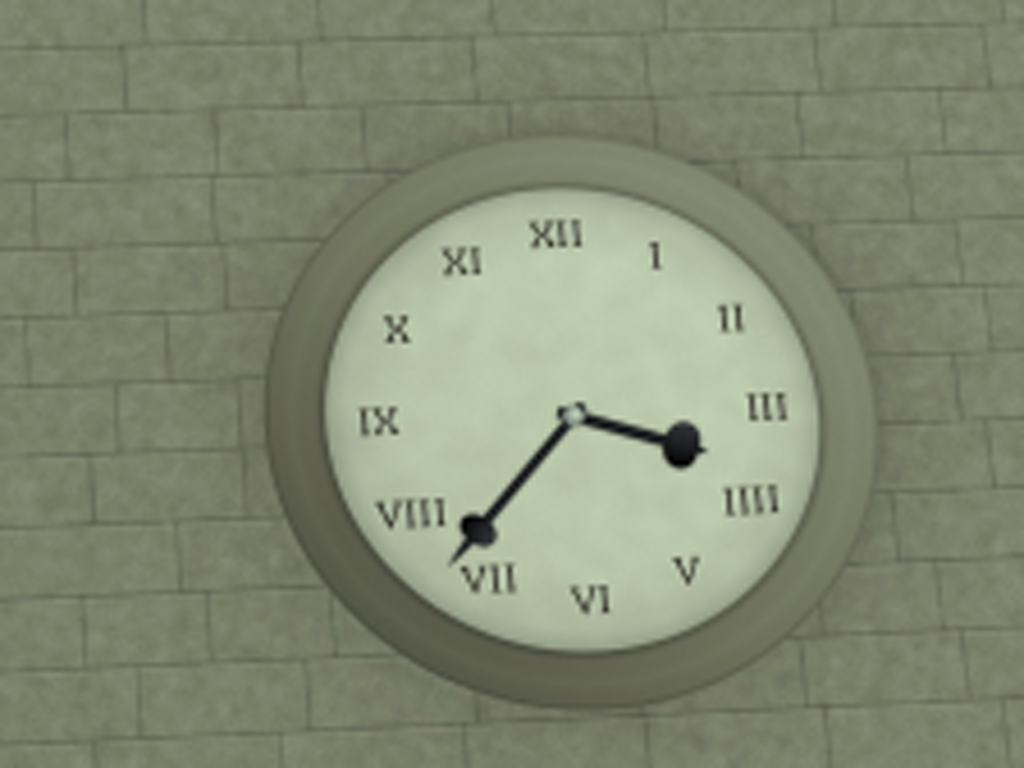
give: {"hour": 3, "minute": 37}
